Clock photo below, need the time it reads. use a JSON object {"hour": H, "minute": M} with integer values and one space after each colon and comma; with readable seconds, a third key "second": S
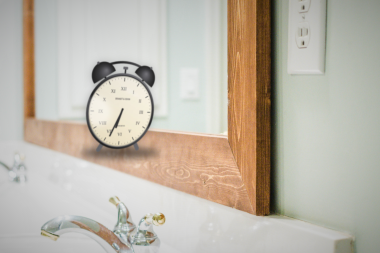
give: {"hour": 6, "minute": 34}
